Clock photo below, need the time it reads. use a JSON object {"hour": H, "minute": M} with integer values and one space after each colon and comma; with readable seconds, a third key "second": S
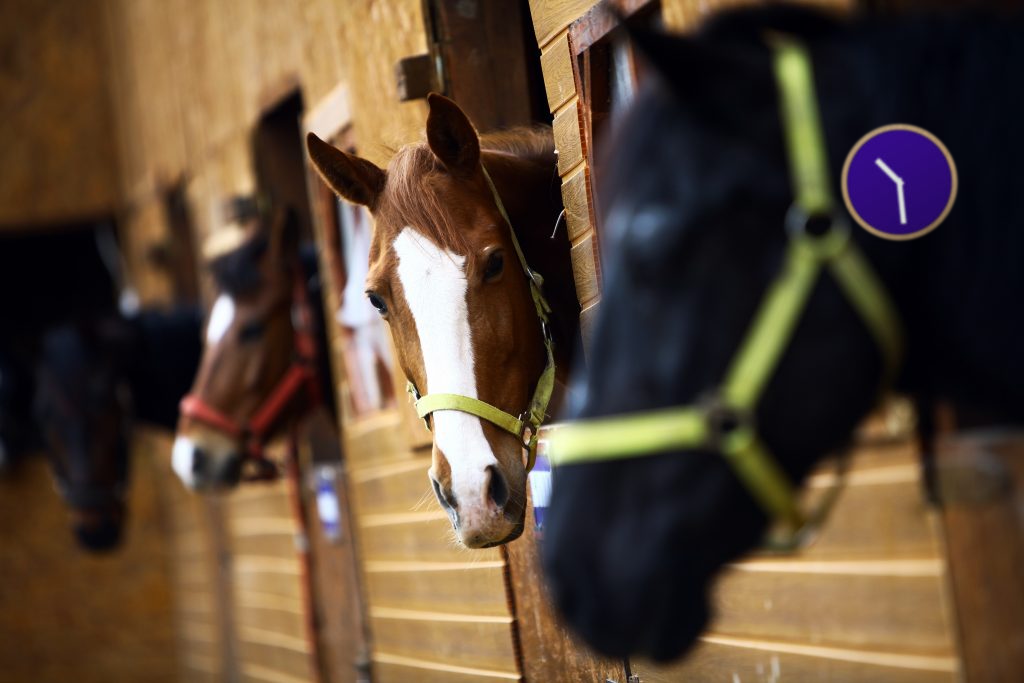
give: {"hour": 10, "minute": 29}
